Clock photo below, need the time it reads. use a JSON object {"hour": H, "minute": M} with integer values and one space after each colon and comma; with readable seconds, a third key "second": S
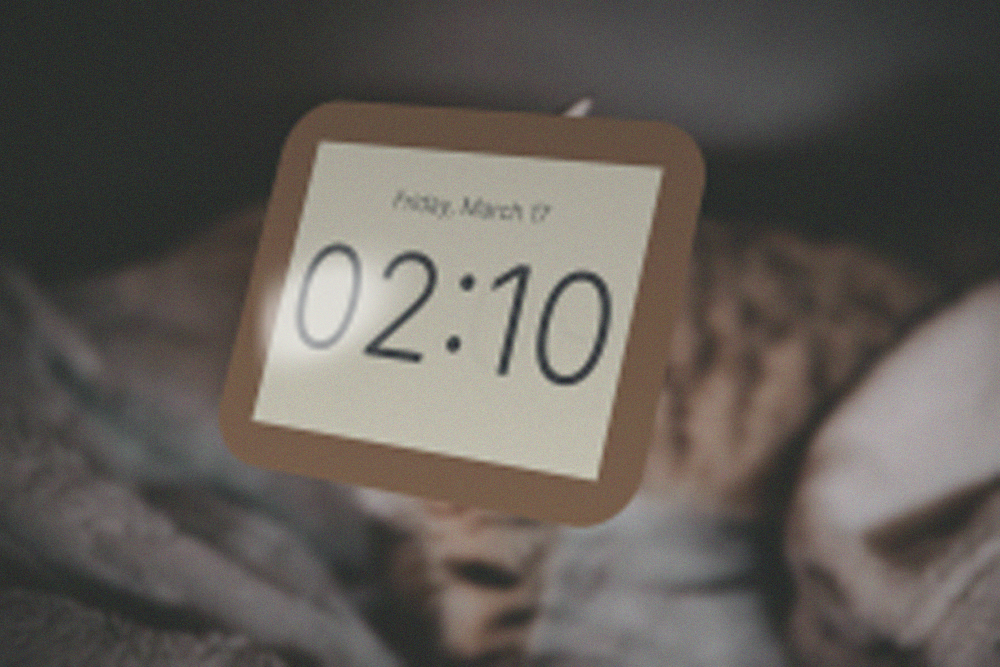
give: {"hour": 2, "minute": 10}
